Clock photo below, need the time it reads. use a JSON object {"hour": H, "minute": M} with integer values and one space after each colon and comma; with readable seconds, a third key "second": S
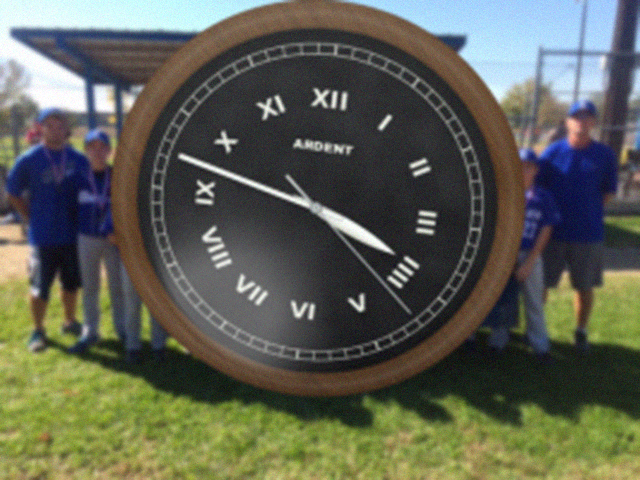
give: {"hour": 3, "minute": 47, "second": 22}
